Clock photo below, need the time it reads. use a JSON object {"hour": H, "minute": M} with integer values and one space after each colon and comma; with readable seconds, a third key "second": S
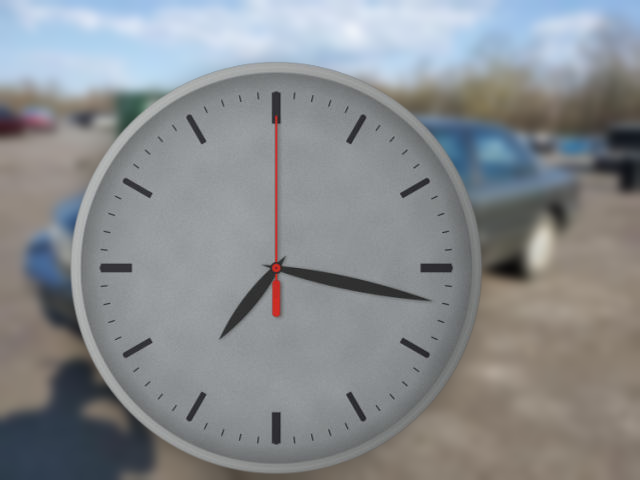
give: {"hour": 7, "minute": 17, "second": 0}
